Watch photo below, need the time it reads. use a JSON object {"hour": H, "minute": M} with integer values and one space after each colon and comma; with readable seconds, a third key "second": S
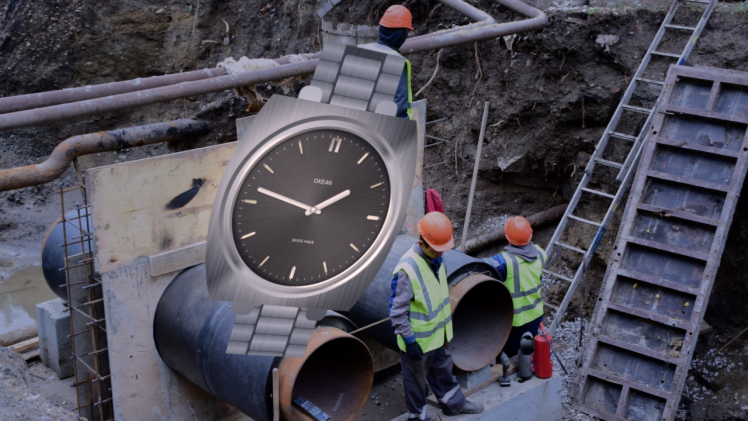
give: {"hour": 1, "minute": 47}
